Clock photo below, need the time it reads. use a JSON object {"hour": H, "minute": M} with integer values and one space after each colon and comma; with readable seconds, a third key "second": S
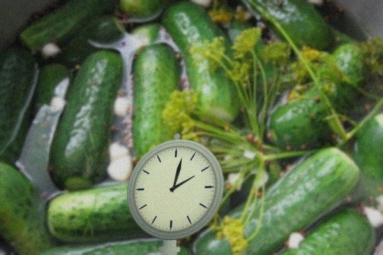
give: {"hour": 2, "minute": 2}
